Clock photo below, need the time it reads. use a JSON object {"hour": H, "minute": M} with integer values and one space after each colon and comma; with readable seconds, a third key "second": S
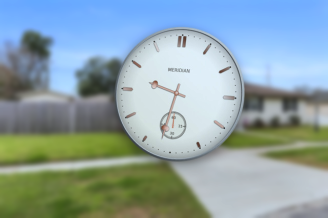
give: {"hour": 9, "minute": 32}
